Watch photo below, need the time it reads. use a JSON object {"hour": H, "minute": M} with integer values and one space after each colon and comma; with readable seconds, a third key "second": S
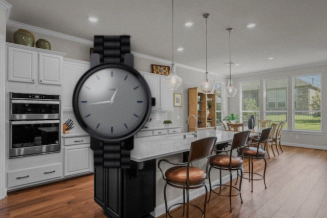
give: {"hour": 12, "minute": 44}
